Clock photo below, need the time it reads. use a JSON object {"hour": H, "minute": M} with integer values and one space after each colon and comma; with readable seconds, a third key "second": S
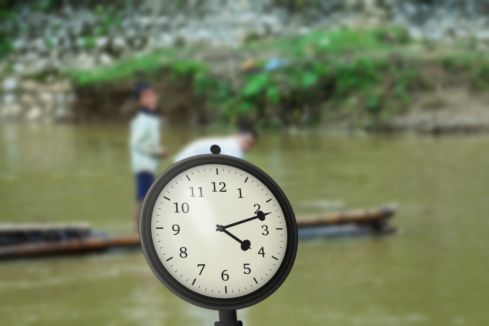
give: {"hour": 4, "minute": 12}
